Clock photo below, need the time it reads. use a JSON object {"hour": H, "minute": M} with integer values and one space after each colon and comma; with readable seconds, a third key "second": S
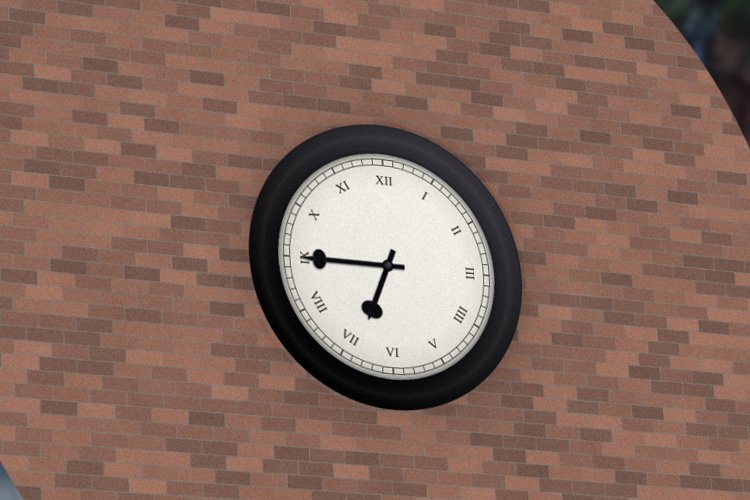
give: {"hour": 6, "minute": 45}
